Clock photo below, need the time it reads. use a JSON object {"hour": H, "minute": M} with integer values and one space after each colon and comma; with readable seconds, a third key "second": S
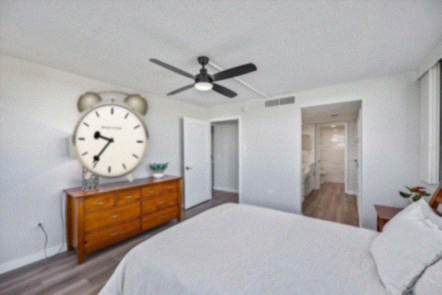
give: {"hour": 9, "minute": 36}
